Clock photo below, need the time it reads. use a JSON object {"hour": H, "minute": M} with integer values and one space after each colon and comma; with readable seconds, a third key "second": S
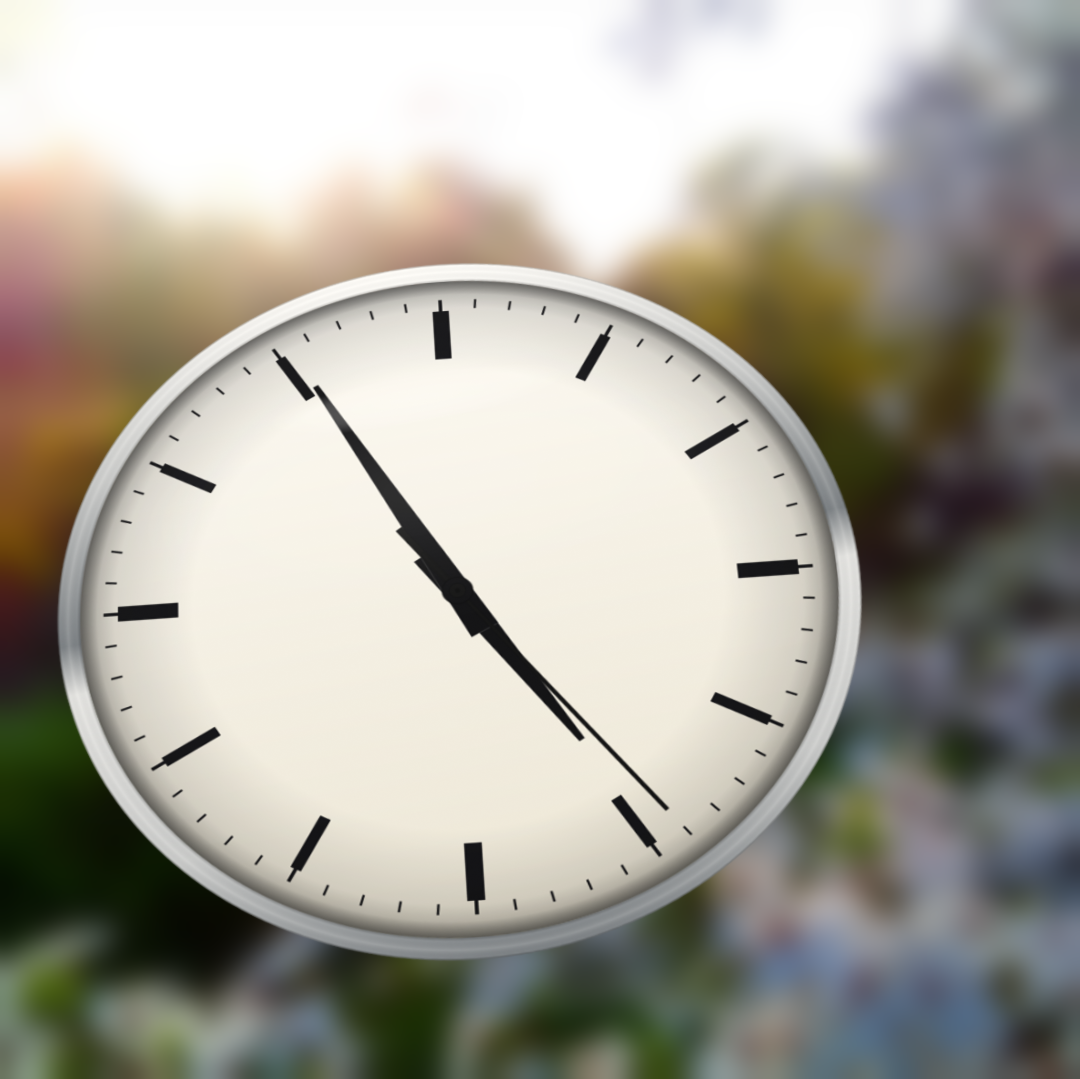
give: {"hour": 4, "minute": 55, "second": 24}
